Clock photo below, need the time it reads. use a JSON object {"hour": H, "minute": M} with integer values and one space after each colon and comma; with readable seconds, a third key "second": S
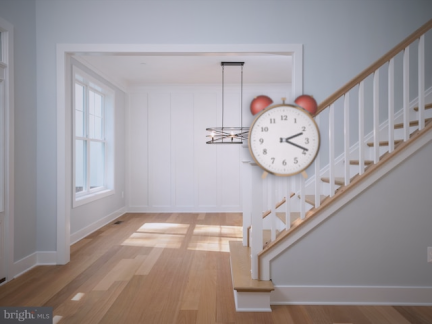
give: {"hour": 2, "minute": 19}
